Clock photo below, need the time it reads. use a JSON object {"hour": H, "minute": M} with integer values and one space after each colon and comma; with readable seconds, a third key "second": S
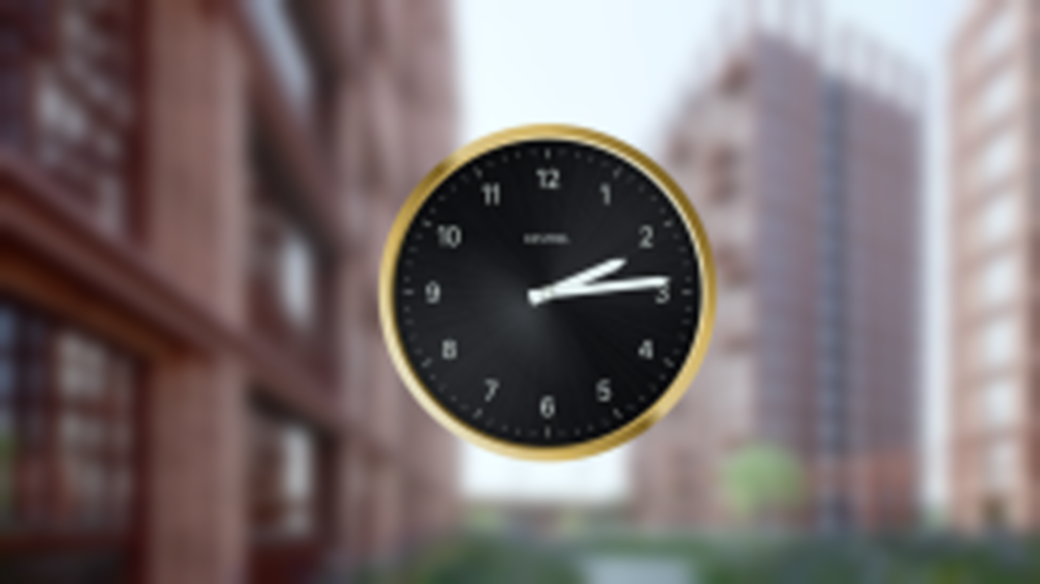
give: {"hour": 2, "minute": 14}
